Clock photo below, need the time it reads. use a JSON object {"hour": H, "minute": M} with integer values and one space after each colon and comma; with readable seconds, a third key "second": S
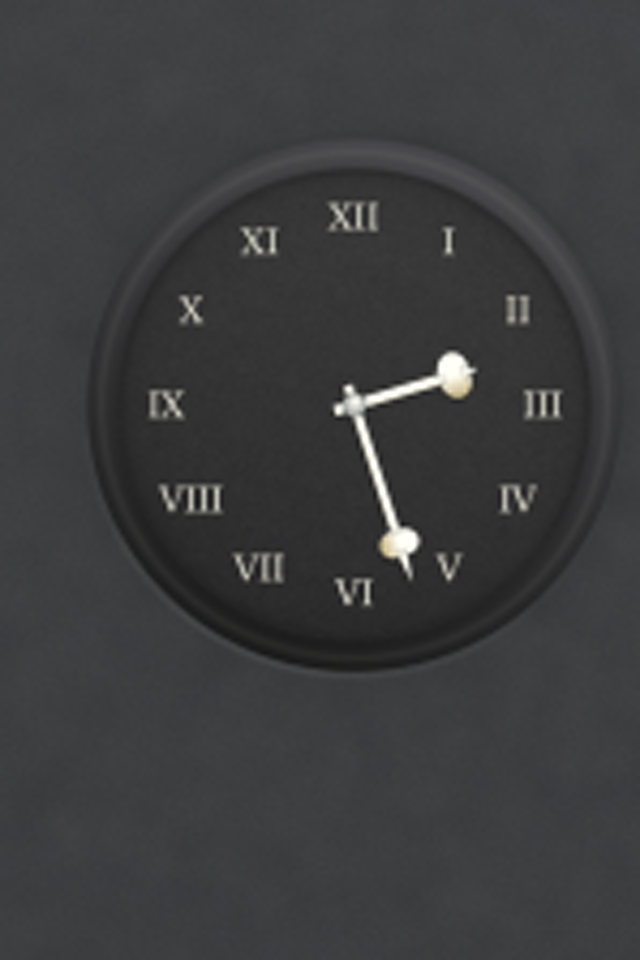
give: {"hour": 2, "minute": 27}
